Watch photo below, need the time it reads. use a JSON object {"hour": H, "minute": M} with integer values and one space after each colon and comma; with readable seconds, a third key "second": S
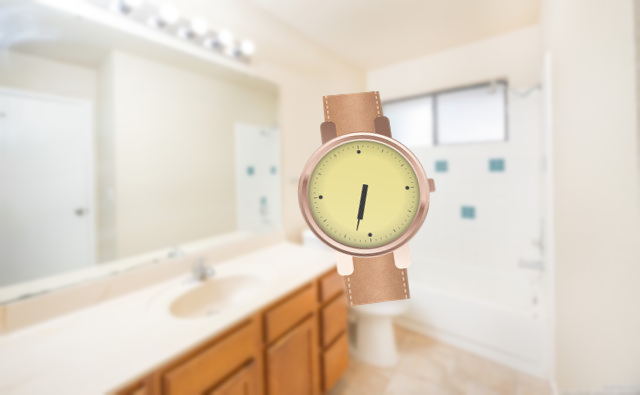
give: {"hour": 6, "minute": 33}
